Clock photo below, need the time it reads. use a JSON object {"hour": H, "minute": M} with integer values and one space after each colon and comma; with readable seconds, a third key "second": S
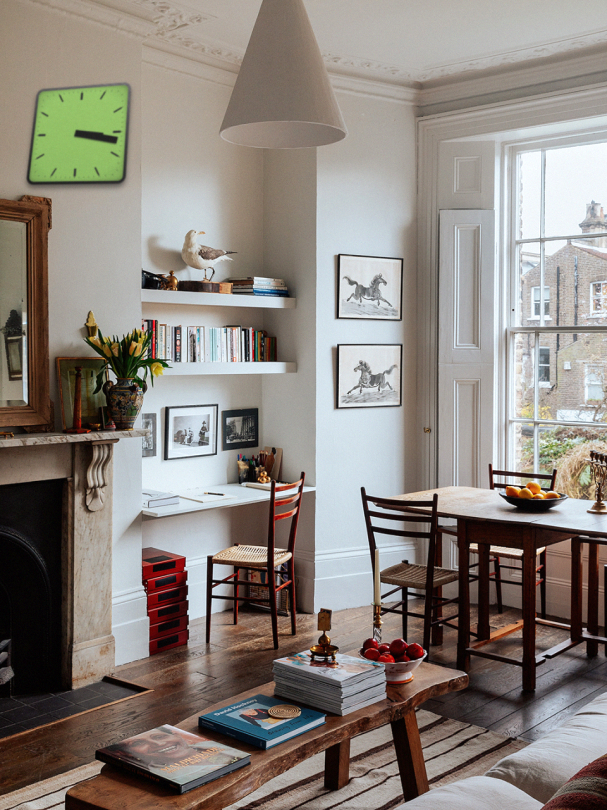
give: {"hour": 3, "minute": 17}
